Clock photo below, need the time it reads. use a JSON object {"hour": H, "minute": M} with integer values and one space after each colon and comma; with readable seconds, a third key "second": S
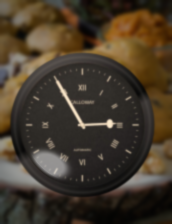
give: {"hour": 2, "minute": 55}
